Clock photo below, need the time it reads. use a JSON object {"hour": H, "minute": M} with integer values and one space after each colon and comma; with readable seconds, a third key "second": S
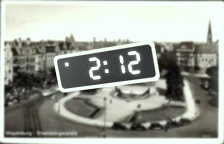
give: {"hour": 2, "minute": 12}
